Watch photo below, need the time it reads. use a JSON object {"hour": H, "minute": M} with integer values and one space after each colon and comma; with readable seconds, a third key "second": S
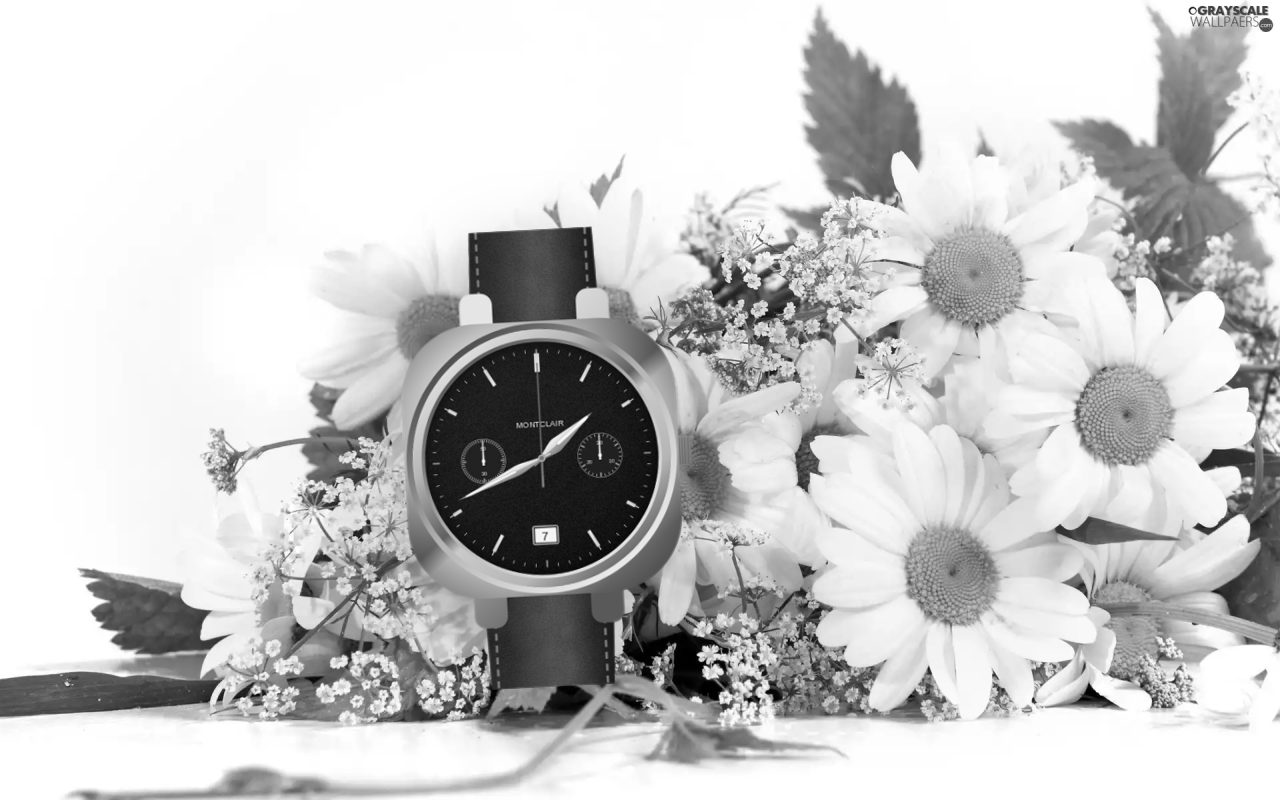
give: {"hour": 1, "minute": 41}
